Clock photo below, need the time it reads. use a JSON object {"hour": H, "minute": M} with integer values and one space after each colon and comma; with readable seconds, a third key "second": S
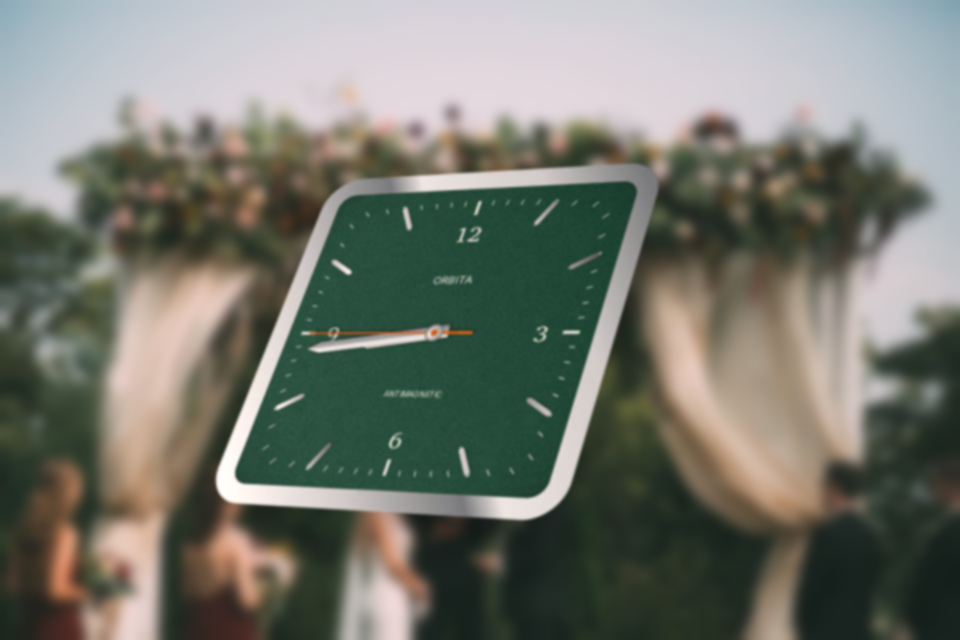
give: {"hour": 8, "minute": 43, "second": 45}
